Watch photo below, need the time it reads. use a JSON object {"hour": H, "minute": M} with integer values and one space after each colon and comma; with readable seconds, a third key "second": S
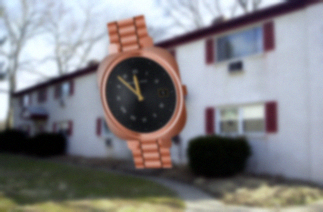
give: {"hour": 11, "minute": 53}
